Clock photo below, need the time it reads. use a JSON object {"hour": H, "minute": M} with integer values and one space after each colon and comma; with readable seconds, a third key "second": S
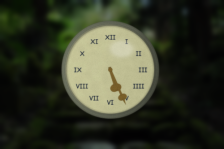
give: {"hour": 5, "minute": 26}
